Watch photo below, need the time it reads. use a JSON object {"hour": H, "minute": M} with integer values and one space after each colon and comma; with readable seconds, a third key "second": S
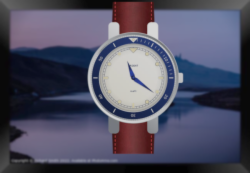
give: {"hour": 11, "minute": 21}
